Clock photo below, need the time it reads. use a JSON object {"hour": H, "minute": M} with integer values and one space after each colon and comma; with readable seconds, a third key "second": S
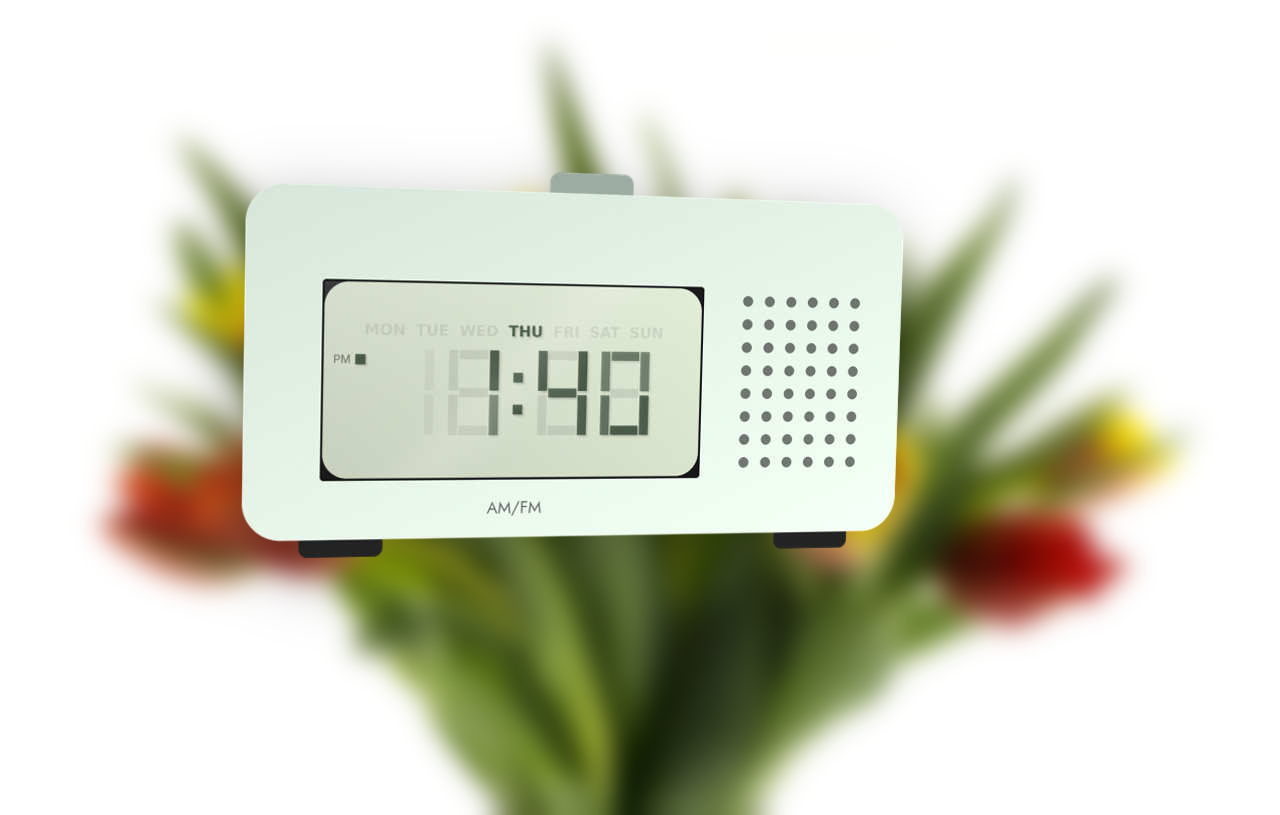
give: {"hour": 1, "minute": 40}
